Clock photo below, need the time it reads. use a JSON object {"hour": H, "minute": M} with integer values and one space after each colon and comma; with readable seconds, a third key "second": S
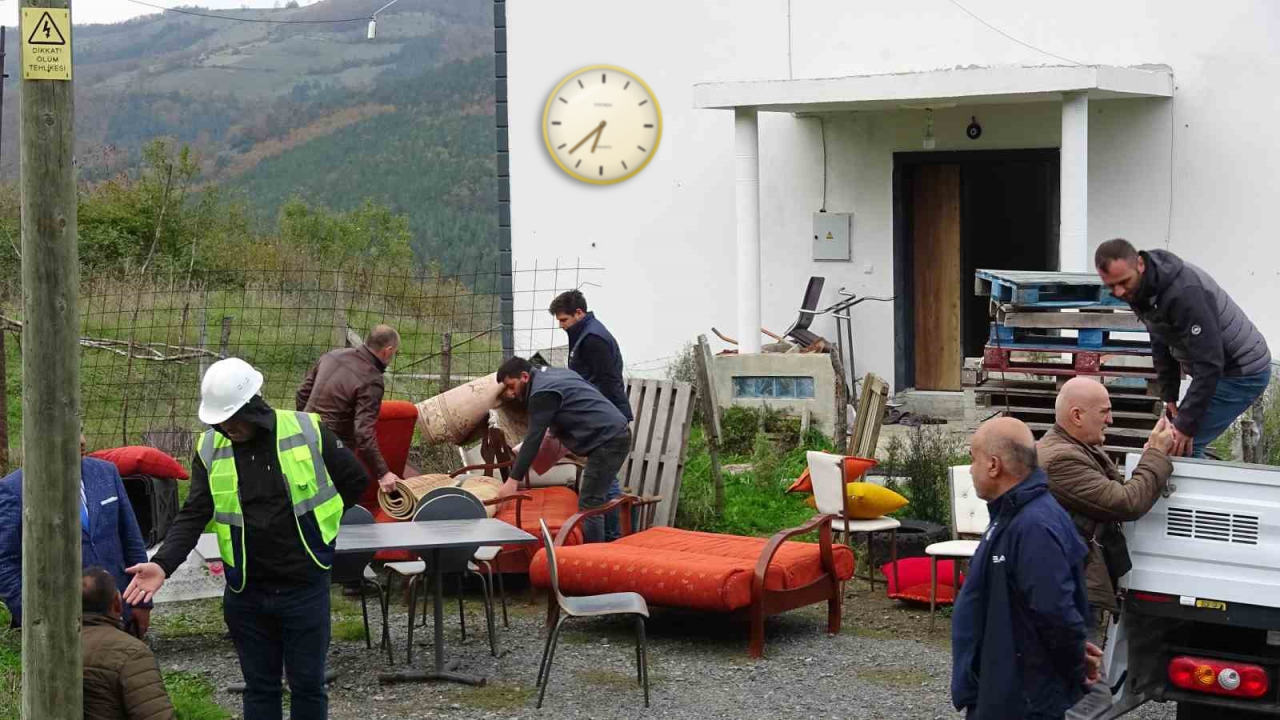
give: {"hour": 6, "minute": 38}
